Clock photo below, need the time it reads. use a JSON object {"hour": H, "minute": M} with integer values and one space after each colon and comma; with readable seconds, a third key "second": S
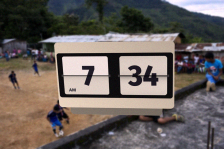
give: {"hour": 7, "minute": 34}
